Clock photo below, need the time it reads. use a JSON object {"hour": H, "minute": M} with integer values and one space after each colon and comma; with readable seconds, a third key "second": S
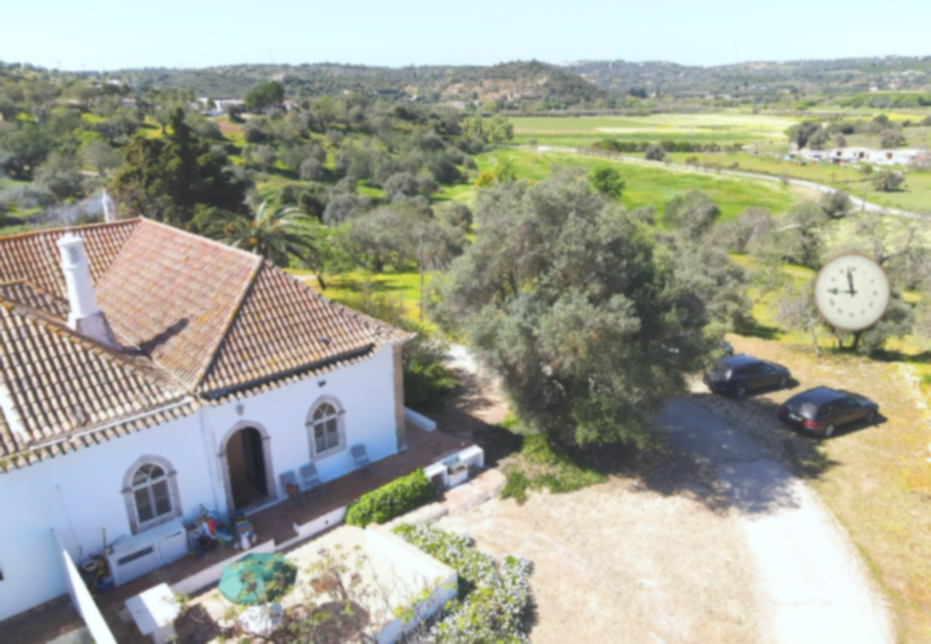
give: {"hour": 8, "minute": 58}
